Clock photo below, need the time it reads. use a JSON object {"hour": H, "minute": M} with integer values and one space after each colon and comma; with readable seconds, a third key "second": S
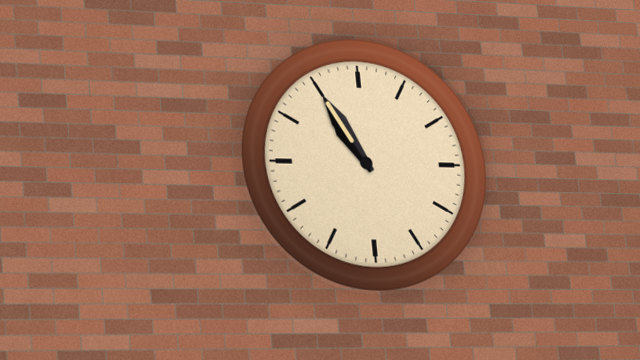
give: {"hour": 10, "minute": 55}
